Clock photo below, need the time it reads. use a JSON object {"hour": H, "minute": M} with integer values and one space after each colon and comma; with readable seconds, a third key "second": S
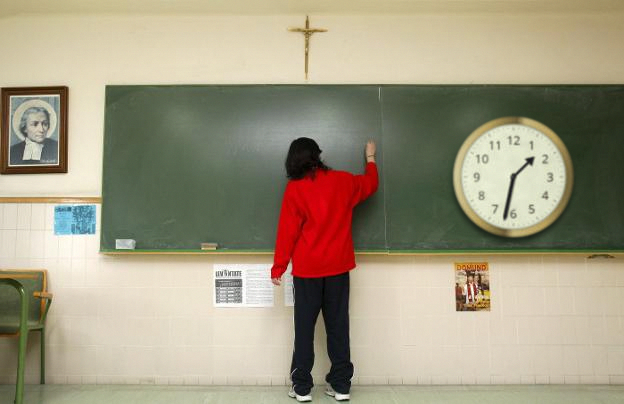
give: {"hour": 1, "minute": 32}
